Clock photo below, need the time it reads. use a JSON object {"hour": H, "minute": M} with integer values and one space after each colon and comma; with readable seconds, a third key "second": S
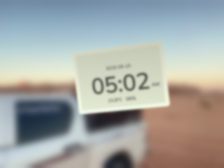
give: {"hour": 5, "minute": 2}
